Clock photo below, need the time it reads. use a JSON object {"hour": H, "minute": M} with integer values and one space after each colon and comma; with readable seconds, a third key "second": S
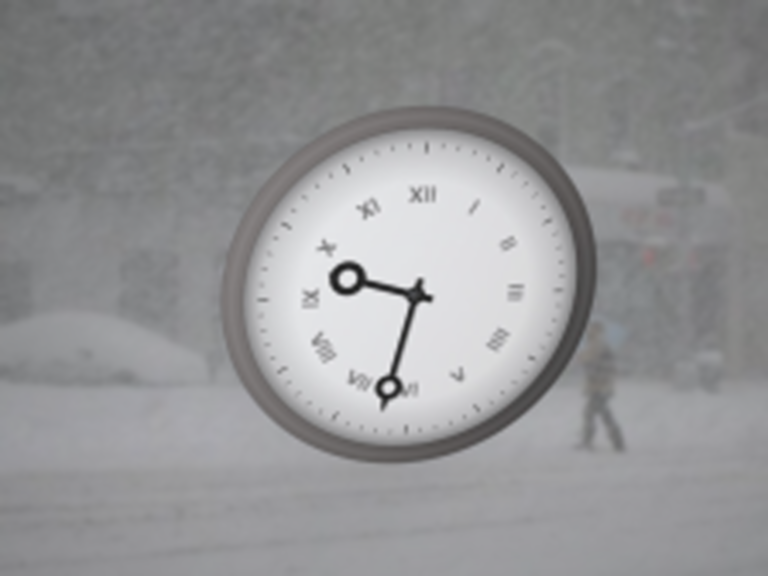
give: {"hour": 9, "minute": 32}
